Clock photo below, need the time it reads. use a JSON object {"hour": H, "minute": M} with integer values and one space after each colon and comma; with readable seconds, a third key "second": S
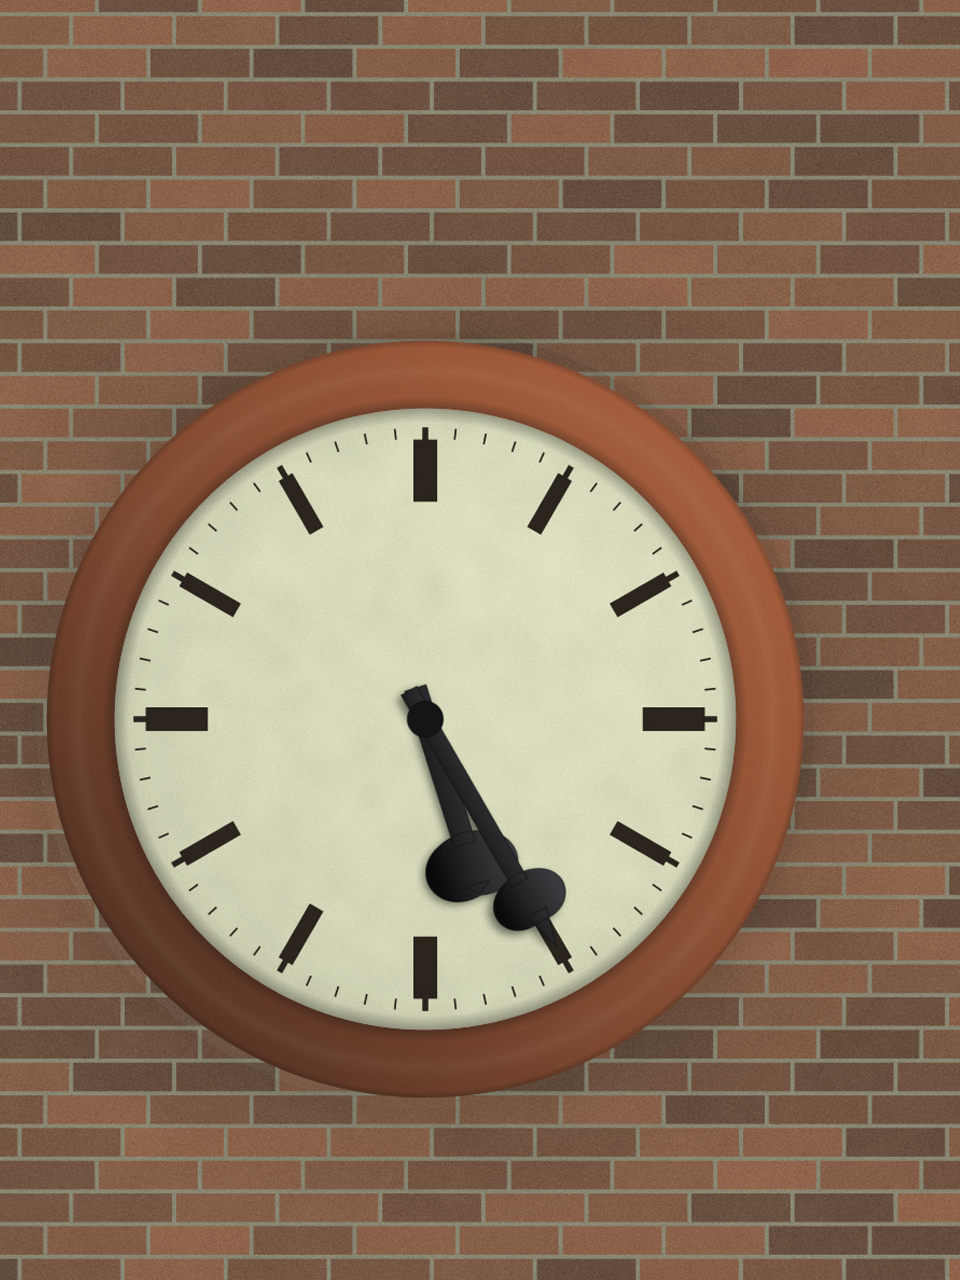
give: {"hour": 5, "minute": 25}
